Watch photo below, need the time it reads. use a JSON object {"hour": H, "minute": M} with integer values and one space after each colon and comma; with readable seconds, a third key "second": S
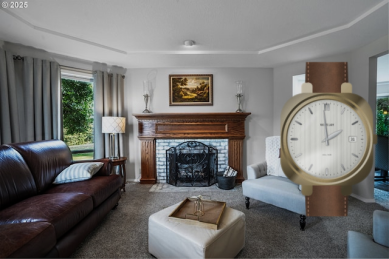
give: {"hour": 1, "minute": 59}
